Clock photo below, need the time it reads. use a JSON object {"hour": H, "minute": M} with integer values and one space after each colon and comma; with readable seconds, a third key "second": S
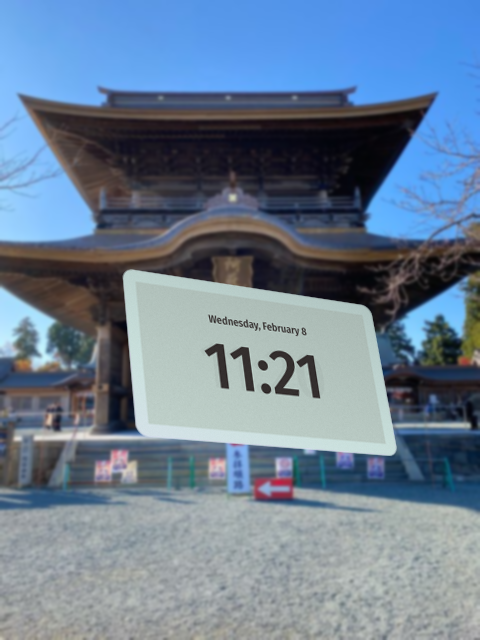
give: {"hour": 11, "minute": 21}
